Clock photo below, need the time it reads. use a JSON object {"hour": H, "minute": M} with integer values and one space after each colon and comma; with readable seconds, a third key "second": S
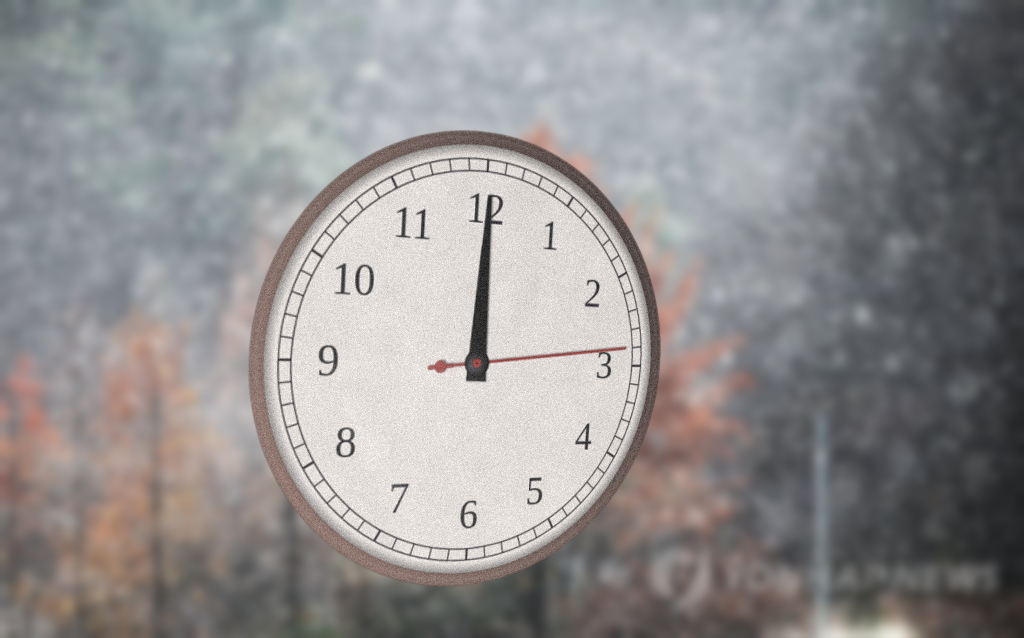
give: {"hour": 12, "minute": 0, "second": 14}
